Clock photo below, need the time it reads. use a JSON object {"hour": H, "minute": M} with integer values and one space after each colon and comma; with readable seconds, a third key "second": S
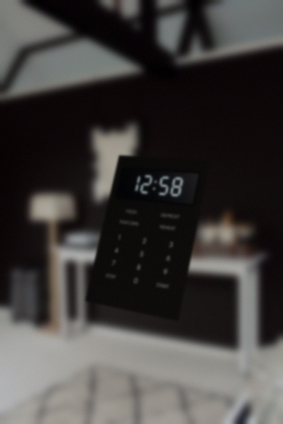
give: {"hour": 12, "minute": 58}
